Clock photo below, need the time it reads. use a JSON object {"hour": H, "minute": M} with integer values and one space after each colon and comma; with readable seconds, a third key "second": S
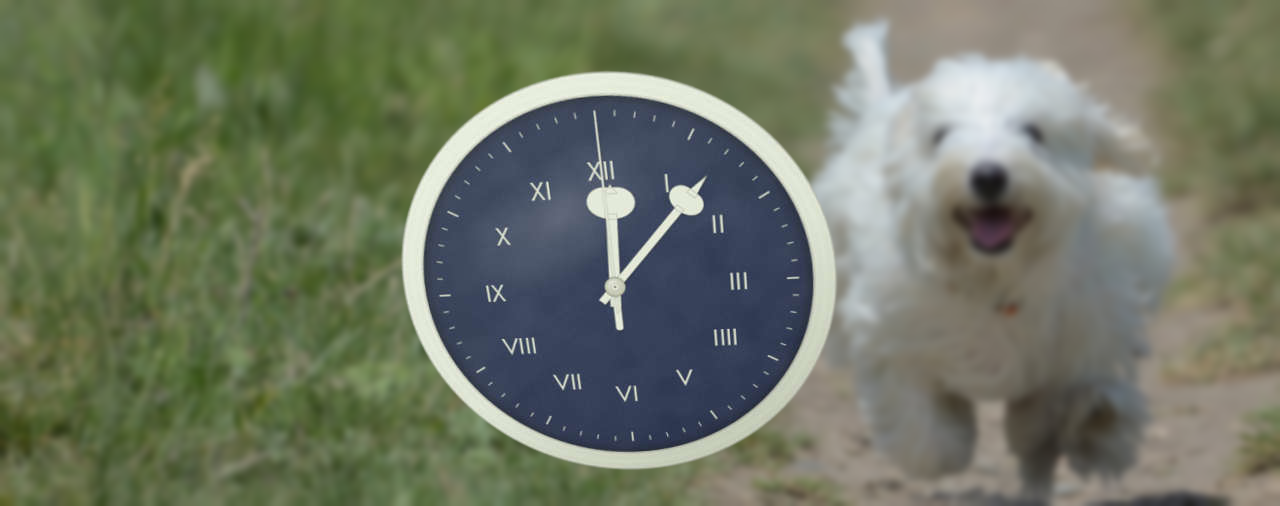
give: {"hour": 12, "minute": 7, "second": 0}
